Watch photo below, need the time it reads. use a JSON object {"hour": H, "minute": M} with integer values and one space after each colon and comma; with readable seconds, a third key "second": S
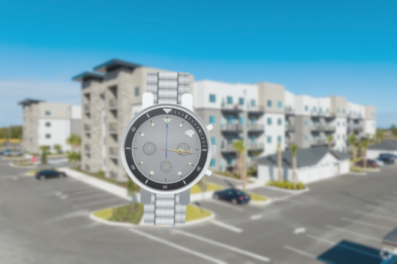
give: {"hour": 3, "minute": 16}
